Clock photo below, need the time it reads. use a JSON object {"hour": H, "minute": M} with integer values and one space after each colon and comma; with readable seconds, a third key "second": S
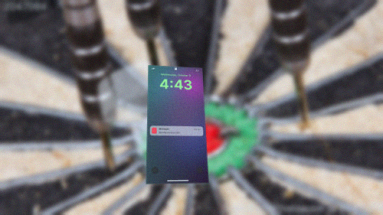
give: {"hour": 4, "minute": 43}
